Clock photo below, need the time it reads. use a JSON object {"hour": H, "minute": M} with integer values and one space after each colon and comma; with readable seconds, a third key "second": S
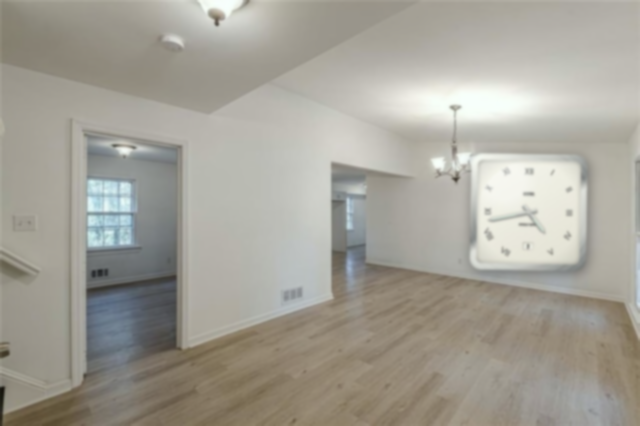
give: {"hour": 4, "minute": 43}
